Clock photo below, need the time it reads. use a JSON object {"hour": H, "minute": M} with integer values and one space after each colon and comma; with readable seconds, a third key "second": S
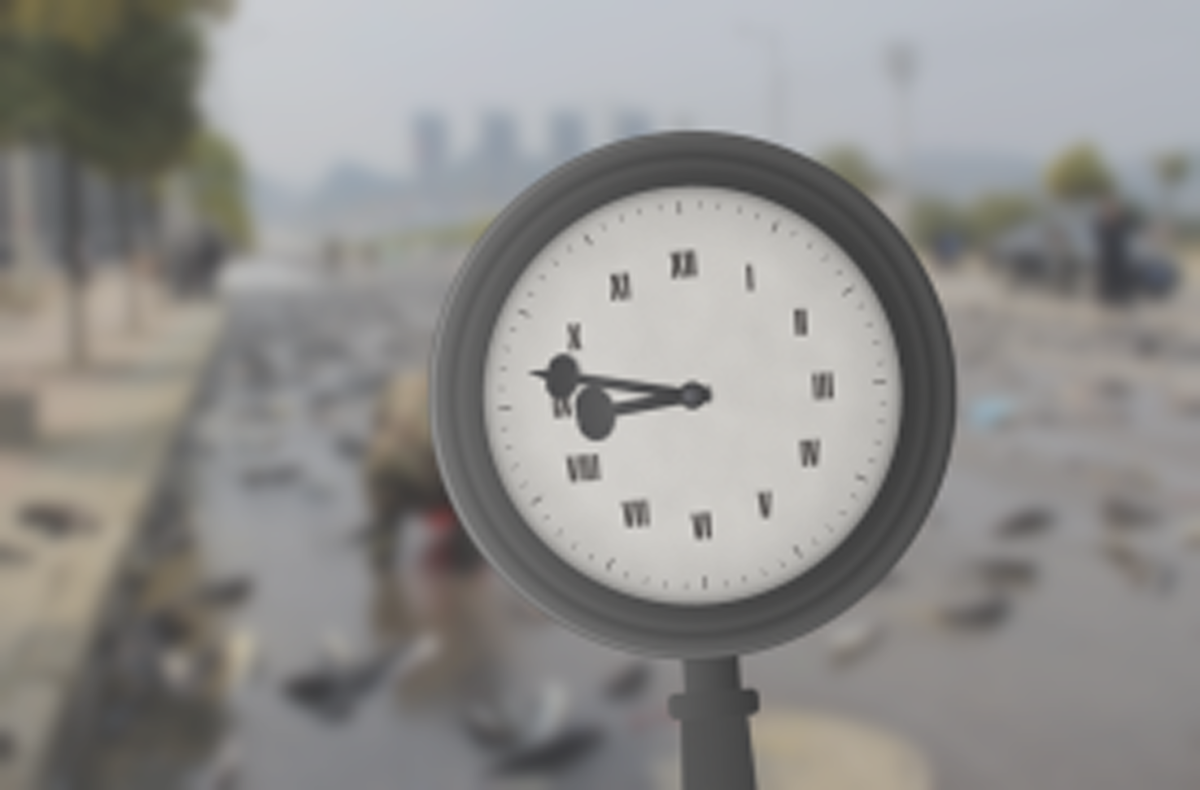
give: {"hour": 8, "minute": 47}
